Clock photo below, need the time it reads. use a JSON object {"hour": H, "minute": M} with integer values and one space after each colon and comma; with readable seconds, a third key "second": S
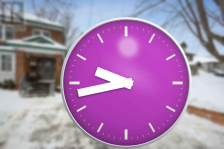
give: {"hour": 9, "minute": 43}
